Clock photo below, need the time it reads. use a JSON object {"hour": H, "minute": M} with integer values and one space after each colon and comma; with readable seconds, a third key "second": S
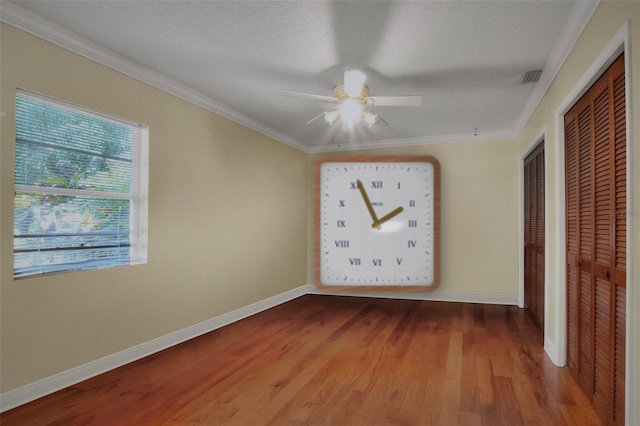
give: {"hour": 1, "minute": 56}
